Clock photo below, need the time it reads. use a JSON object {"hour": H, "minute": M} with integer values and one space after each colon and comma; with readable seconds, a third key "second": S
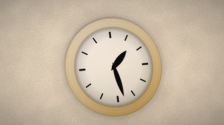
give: {"hour": 1, "minute": 28}
